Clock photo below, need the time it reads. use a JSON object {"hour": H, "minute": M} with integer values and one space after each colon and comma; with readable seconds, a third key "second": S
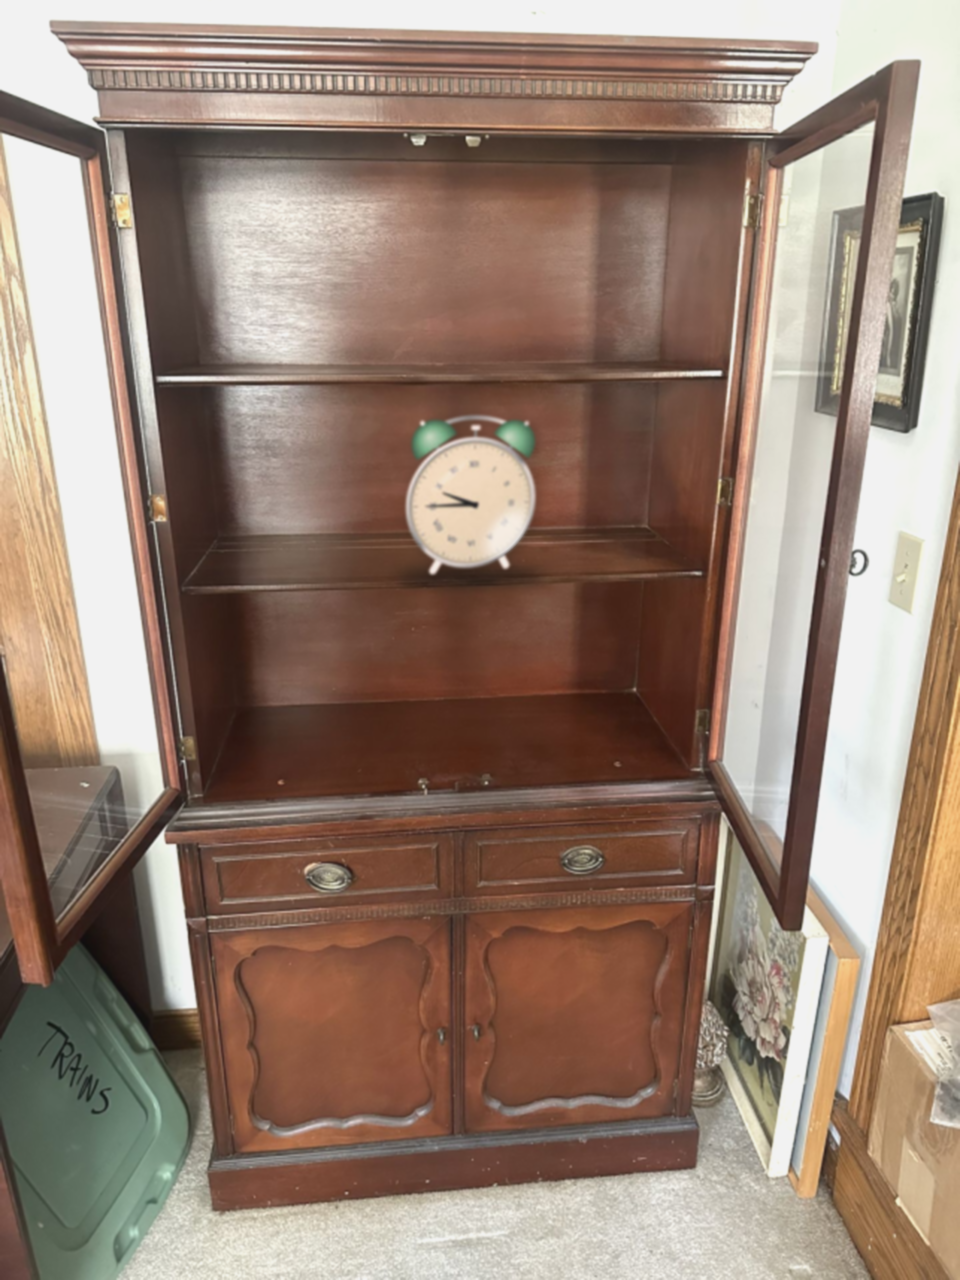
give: {"hour": 9, "minute": 45}
